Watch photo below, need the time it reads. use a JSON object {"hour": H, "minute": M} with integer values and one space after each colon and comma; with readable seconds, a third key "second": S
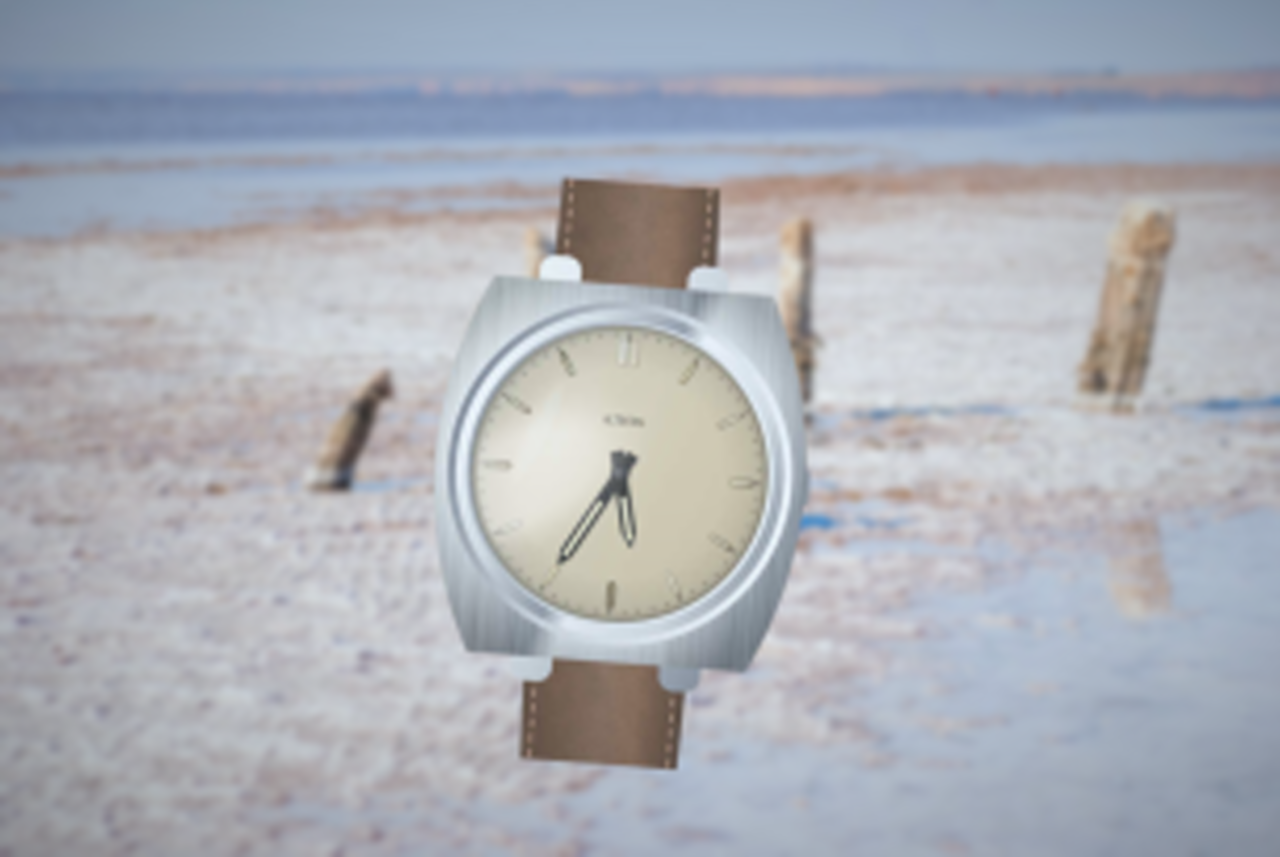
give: {"hour": 5, "minute": 35}
